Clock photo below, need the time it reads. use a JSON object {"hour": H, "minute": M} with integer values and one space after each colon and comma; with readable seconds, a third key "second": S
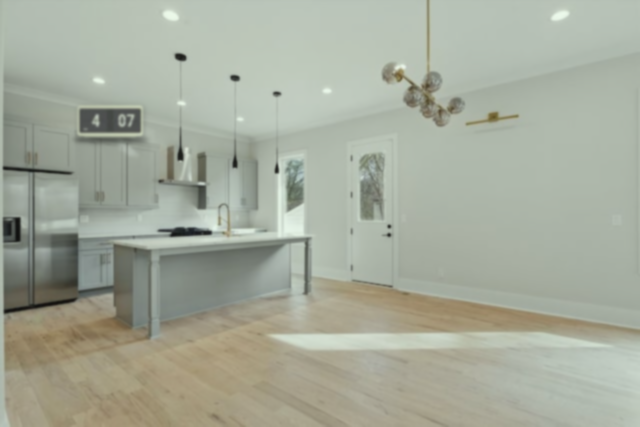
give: {"hour": 4, "minute": 7}
